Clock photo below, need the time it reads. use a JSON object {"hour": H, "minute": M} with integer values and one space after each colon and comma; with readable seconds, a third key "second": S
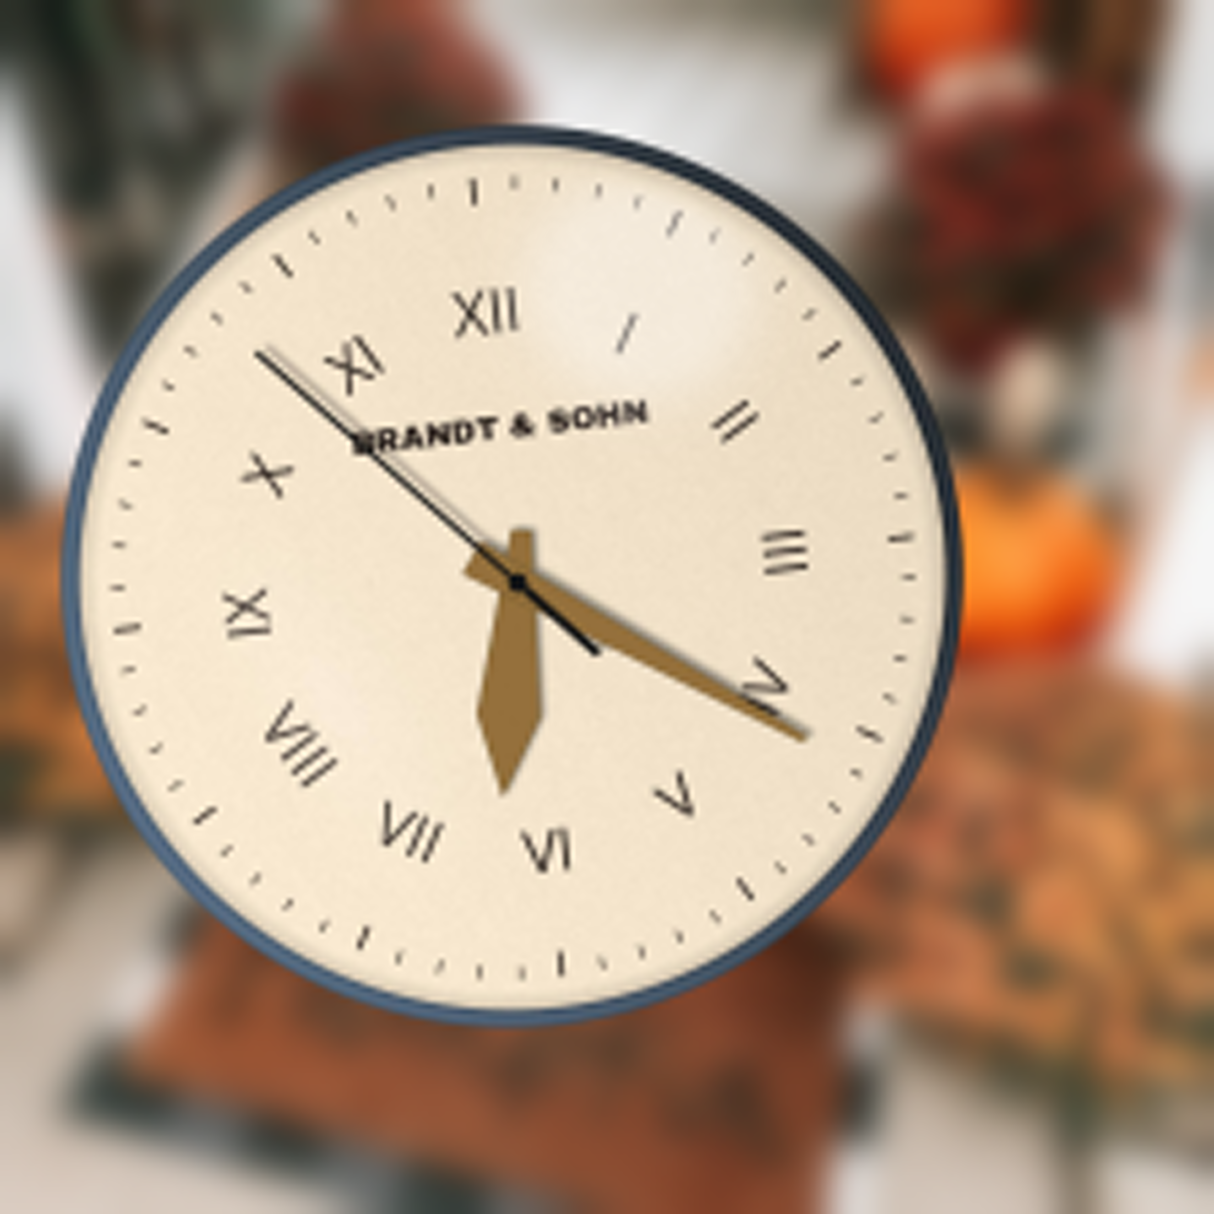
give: {"hour": 6, "minute": 20, "second": 53}
